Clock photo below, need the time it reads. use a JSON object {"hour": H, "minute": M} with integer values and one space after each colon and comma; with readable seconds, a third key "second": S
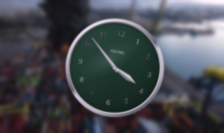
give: {"hour": 3, "minute": 52}
